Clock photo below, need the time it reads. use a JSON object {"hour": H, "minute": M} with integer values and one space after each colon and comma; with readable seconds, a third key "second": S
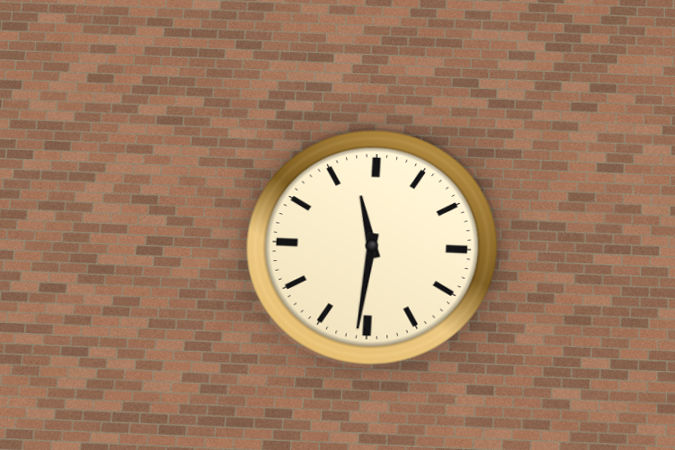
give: {"hour": 11, "minute": 31}
